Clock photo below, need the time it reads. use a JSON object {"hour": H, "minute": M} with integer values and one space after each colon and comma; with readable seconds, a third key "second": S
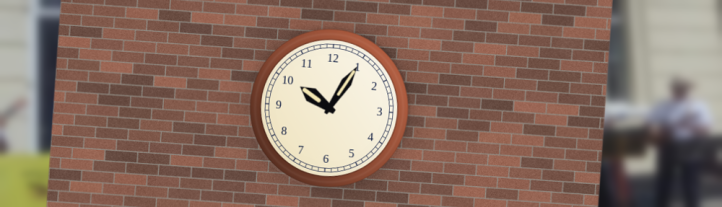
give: {"hour": 10, "minute": 5}
